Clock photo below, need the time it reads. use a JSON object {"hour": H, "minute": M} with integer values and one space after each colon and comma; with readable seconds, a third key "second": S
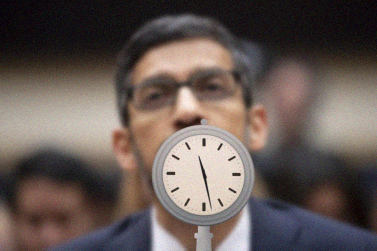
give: {"hour": 11, "minute": 28}
